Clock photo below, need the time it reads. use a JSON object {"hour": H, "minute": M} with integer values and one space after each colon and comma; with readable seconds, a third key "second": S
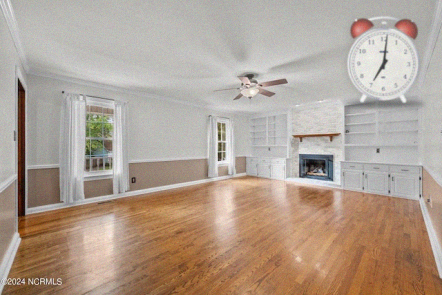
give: {"hour": 7, "minute": 1}
